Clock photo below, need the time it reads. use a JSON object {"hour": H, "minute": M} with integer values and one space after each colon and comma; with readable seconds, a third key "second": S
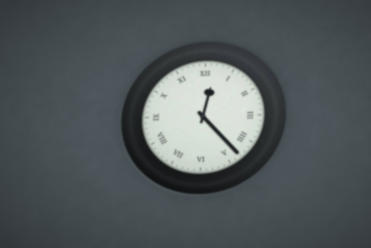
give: {"hour": 12, "minute": 23}
